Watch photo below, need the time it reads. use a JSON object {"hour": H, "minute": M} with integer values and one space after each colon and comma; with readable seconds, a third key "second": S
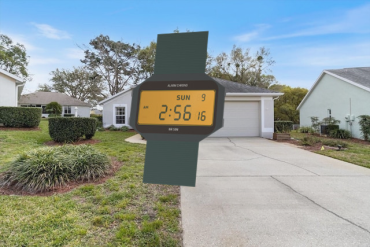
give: {"hour": 2, "minute": 56, "second": 16}
